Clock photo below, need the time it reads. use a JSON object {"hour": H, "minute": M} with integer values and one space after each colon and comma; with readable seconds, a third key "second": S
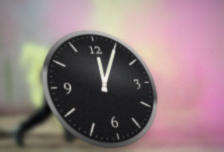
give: {"hour": 12, "minute": 5}
